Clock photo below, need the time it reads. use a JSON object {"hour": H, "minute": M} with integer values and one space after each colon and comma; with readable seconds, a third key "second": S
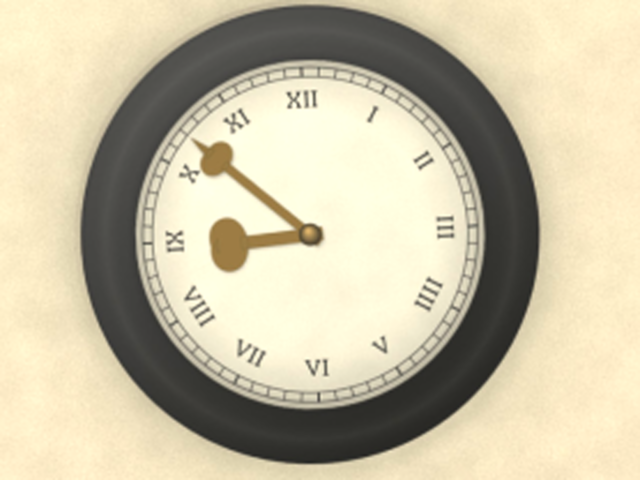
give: {"hour": 8, "minute": 52}
